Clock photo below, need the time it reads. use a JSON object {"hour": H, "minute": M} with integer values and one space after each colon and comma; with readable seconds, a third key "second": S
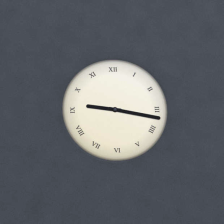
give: {"hour": 9, "minute": 17}
